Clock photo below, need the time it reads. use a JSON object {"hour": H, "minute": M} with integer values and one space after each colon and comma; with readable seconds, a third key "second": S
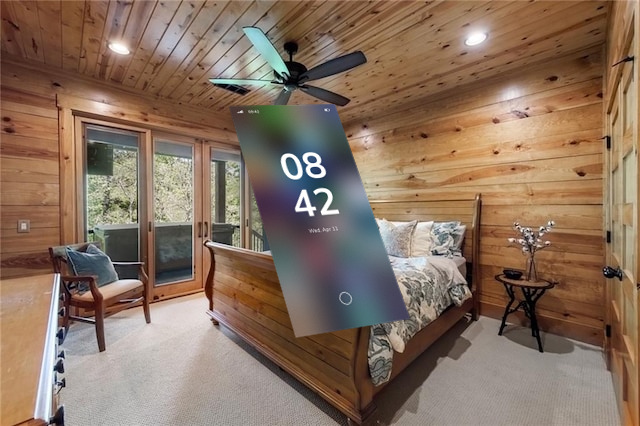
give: {"hour": 8, "minute": 42}
